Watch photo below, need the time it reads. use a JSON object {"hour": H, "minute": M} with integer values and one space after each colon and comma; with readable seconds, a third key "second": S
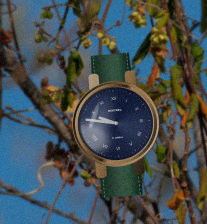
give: {"hour": 9, "minute": 47}
